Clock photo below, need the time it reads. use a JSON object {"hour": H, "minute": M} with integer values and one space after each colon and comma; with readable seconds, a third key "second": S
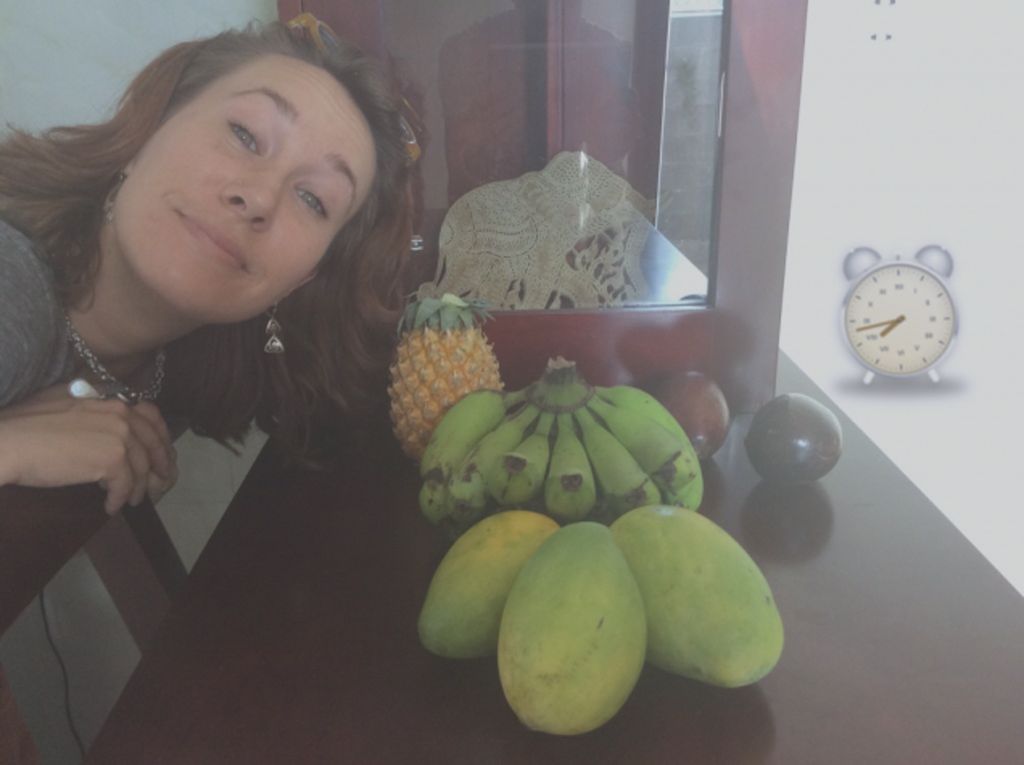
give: {"hour": 7, "minute": 43}
